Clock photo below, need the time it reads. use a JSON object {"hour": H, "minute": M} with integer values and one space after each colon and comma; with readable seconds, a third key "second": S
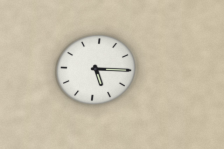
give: {"hour": 5, "minute": 15}
